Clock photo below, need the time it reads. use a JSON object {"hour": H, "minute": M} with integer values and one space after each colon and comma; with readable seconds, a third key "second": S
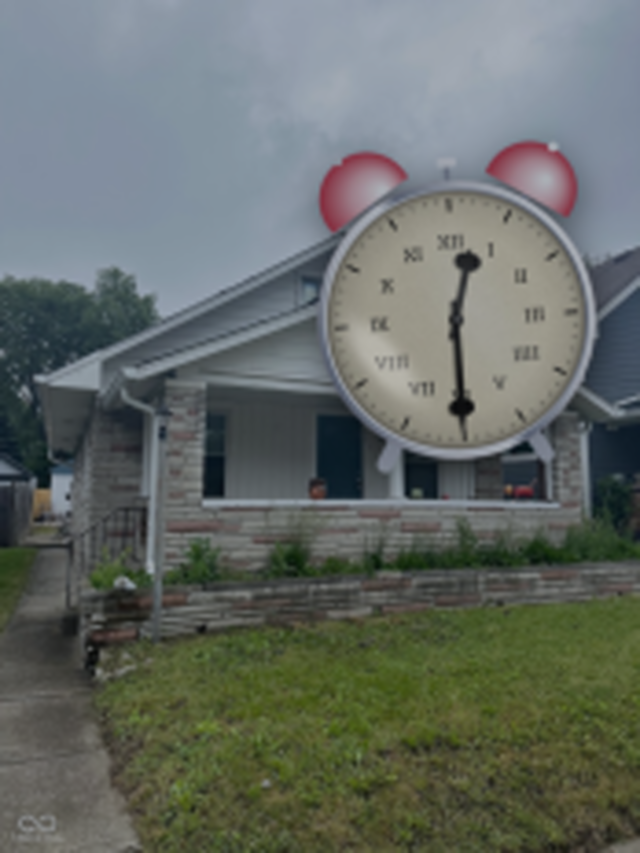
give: {"hour": 12, "minute": 30}
